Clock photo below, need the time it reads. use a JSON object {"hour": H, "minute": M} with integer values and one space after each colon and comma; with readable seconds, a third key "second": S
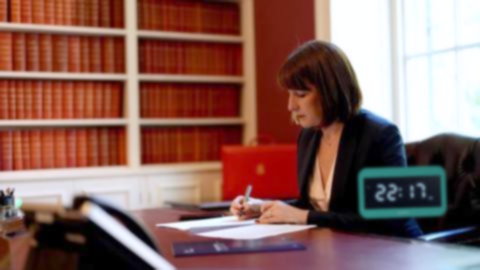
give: {"hour": 22, "minute": 17}
